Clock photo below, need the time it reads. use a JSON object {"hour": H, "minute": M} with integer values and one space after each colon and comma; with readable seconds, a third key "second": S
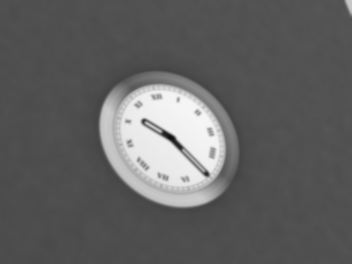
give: {"hour": 10, "minute": 25}
